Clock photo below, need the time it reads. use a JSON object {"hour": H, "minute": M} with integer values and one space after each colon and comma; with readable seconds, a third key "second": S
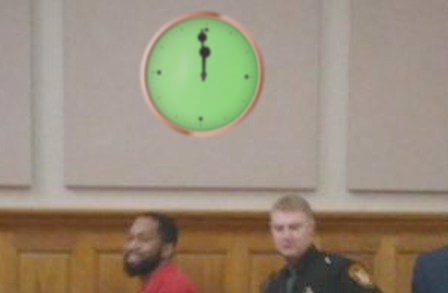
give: {"hour": 11, "minute": 59}
